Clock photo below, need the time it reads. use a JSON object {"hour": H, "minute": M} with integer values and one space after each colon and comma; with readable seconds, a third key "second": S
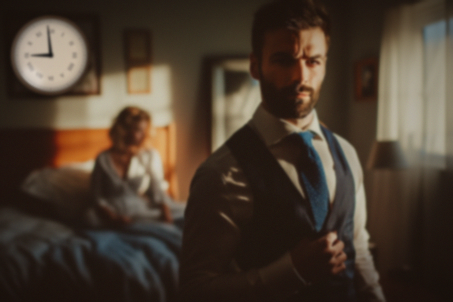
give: {"hour": 8, "minute": 59}
